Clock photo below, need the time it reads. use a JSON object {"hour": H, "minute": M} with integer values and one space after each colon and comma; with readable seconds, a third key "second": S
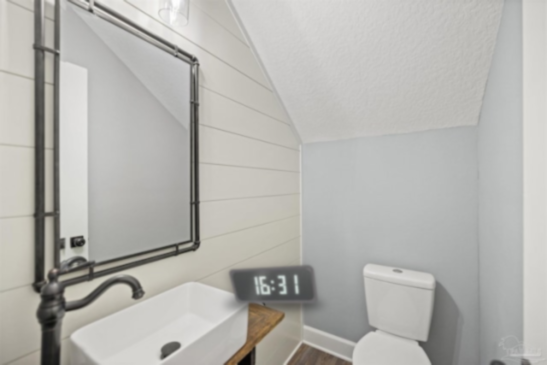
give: {"hour": 16, "minute": 31}
